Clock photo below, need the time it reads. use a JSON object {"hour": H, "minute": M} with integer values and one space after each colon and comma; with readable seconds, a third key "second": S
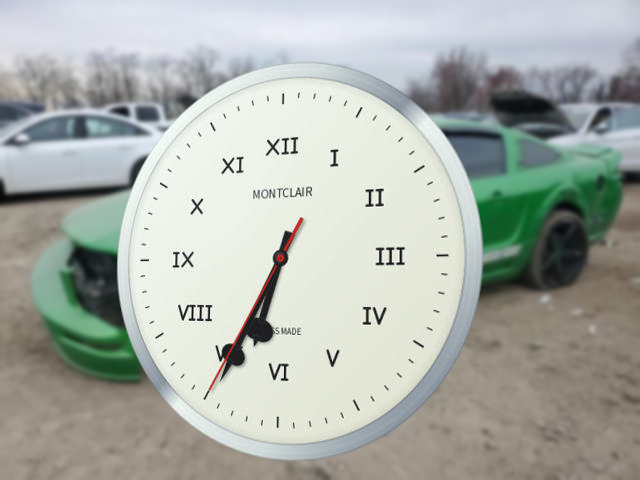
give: {"hour": 6, "minute": 34, "second": 35}
